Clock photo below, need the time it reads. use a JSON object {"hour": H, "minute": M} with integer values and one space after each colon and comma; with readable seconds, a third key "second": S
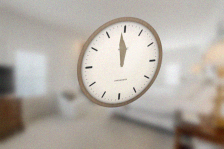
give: {"hour": 11, "minute": 59}
